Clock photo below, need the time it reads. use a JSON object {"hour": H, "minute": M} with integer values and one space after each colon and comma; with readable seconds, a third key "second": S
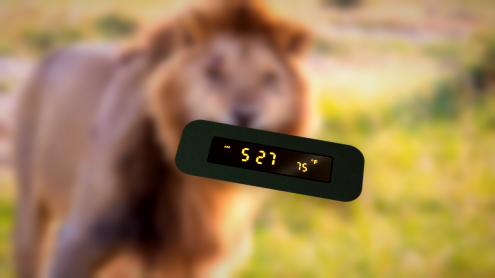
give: {"hour": 5, "minute": 27}
